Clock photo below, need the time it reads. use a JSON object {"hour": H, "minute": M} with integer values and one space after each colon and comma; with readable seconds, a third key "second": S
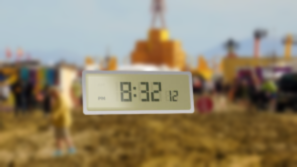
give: {"hour": 8, "minute": 32, "second": 12}
